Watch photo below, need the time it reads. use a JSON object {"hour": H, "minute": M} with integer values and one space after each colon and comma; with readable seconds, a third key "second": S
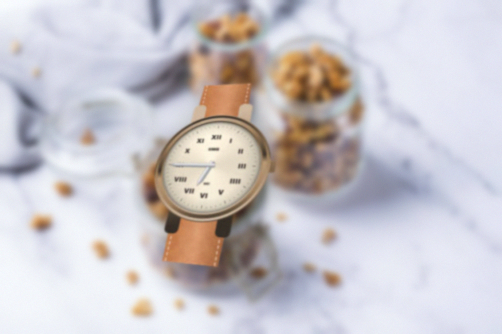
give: {"hour": 6, "minute": 45}
